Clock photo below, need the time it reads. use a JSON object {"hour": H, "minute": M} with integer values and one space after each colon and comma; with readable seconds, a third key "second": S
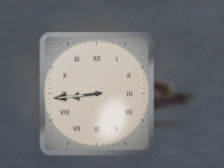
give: {"hour": 8, "minute": 44}
